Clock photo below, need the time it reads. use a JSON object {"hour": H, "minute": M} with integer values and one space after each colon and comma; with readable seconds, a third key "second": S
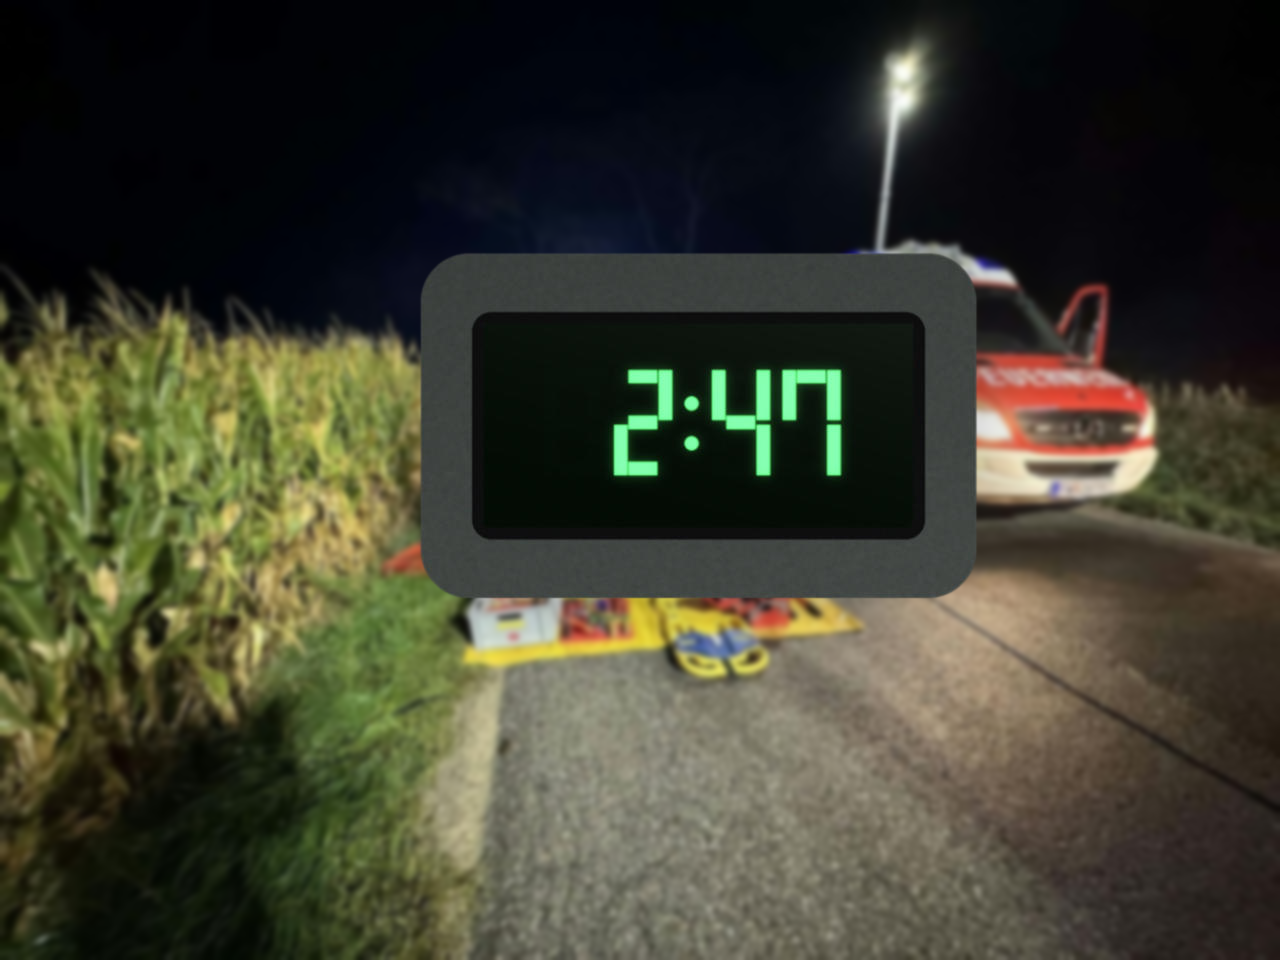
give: {"hour": 2, "minute": 47}
